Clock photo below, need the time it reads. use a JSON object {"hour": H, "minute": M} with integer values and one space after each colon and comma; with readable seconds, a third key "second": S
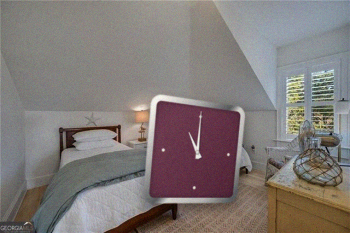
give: {"hour": 11, "minute": 0}
